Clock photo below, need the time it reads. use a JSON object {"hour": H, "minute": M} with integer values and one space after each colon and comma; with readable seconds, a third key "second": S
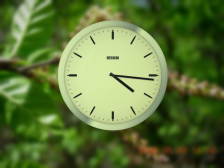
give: {"hour": 4, "minute": 16}
